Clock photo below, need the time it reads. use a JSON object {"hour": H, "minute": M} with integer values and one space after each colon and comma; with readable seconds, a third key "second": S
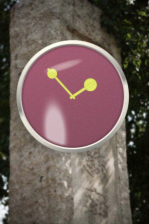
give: {"hour": 1, "minute": 53}
